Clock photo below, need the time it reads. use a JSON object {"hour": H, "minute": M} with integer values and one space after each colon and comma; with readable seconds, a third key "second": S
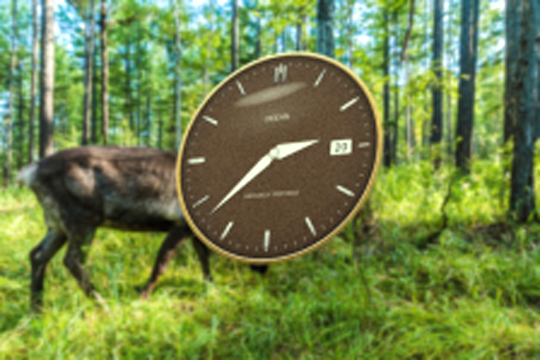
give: {"hour": 2, "minute": 38}
